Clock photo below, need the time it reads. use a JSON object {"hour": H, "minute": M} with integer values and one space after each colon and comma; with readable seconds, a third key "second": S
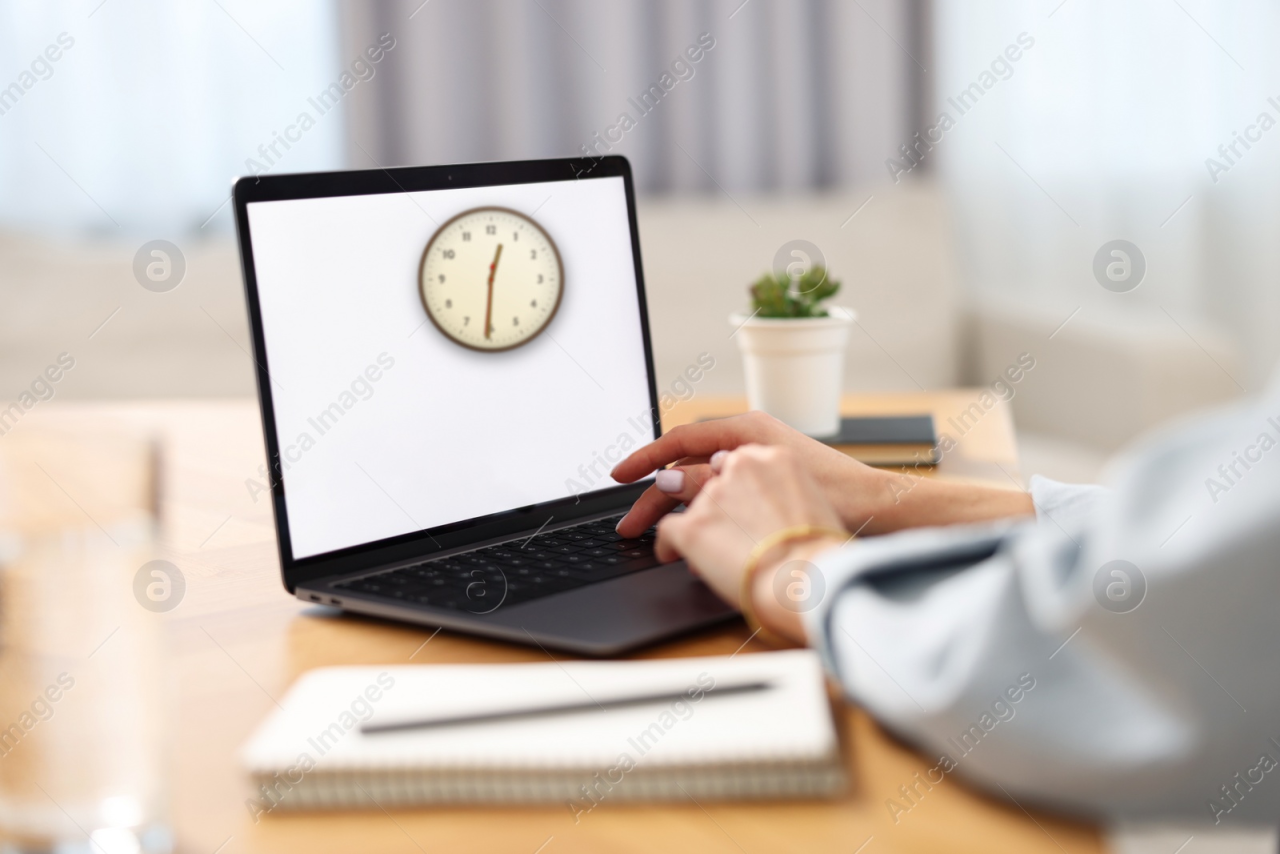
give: {"hour": 12, "minute": 30, "second": 31}
